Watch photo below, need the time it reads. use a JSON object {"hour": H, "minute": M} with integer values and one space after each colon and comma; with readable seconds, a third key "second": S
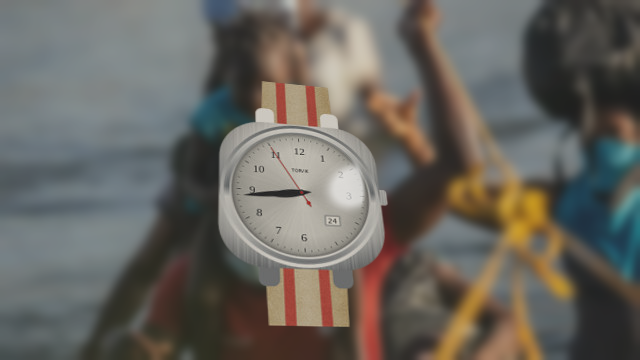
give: {"hour": 8, "minute": 43, "second": 55}
